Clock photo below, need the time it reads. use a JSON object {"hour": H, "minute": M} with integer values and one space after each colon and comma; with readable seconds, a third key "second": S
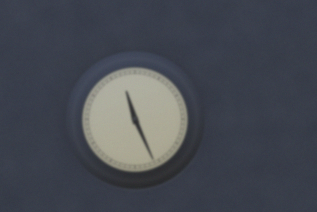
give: {"hour": 11, "minute": 26}
